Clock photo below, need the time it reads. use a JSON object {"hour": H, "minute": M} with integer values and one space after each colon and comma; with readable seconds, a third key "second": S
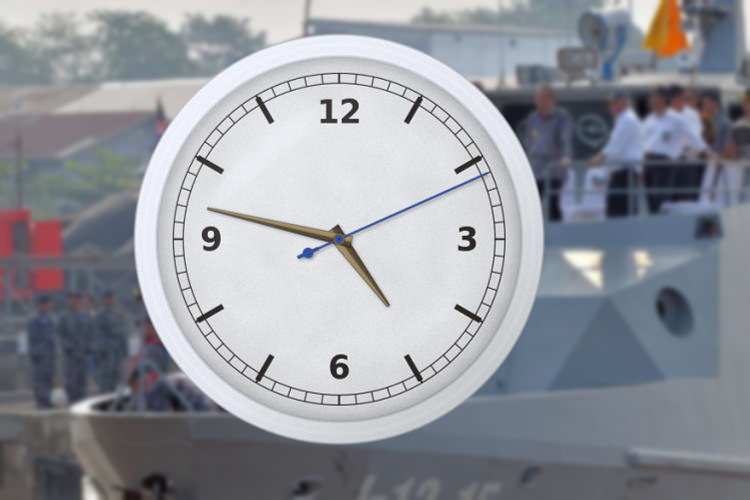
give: {"hour": 4, "minute": 47, "second": 11}
